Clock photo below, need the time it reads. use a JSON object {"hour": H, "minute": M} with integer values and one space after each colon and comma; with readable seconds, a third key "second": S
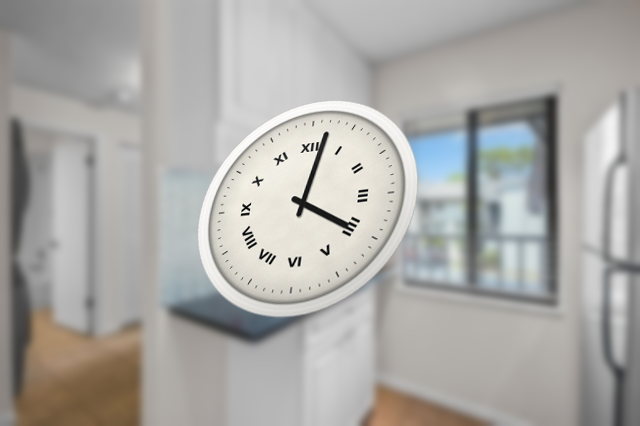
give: {"hour": 4, "minute": 2}
